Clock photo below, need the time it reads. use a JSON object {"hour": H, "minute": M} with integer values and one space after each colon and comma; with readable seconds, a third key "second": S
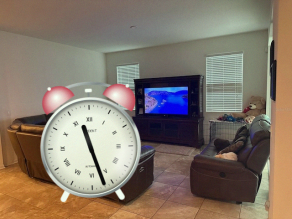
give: {"hour": 11, "minute": 27}
